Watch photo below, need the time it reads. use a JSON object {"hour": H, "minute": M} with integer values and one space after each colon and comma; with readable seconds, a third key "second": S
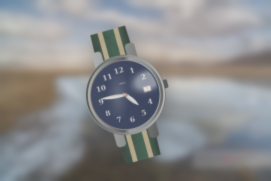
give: {"hour": 4, "minute": 46}
